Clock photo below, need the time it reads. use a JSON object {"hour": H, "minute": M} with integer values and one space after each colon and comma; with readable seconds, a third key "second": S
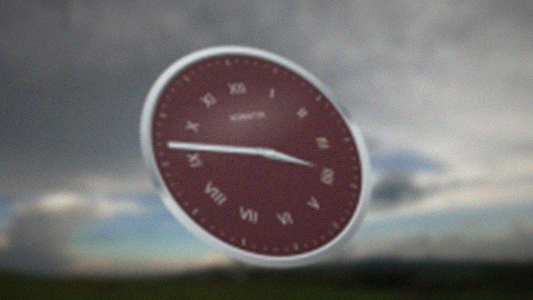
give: {"hour": 3, "minute": 47}
